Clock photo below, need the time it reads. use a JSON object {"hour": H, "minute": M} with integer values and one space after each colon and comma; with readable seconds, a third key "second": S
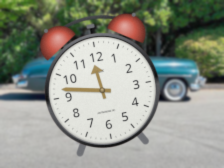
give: {"hour": 11, "minute": 47}
